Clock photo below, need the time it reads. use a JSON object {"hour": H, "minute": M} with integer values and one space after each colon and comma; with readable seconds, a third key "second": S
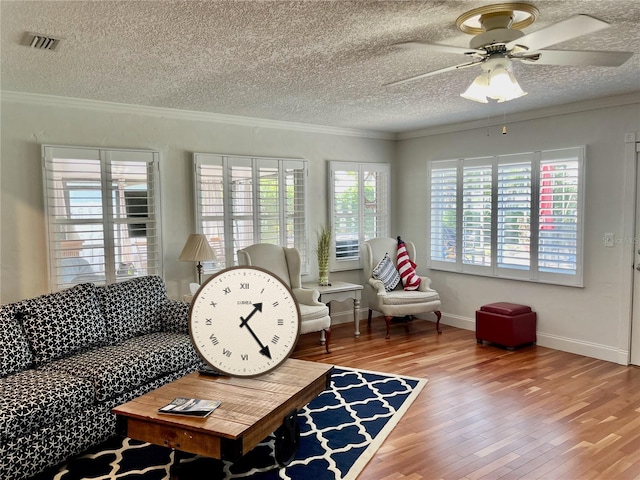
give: {"hour": 1, "minute": 24}
